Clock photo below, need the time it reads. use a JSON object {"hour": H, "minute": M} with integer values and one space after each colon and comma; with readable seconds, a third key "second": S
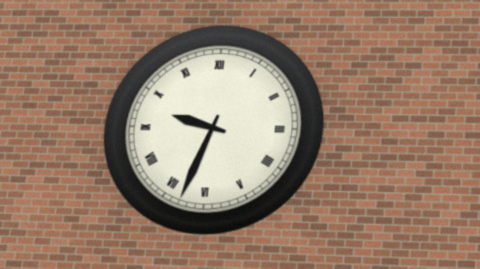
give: {"hour": 9, "minute": 33}
